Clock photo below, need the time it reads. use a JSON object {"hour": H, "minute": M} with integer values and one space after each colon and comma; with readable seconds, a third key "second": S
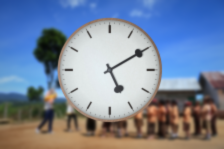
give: {"hour": 5, "minute": 10}
